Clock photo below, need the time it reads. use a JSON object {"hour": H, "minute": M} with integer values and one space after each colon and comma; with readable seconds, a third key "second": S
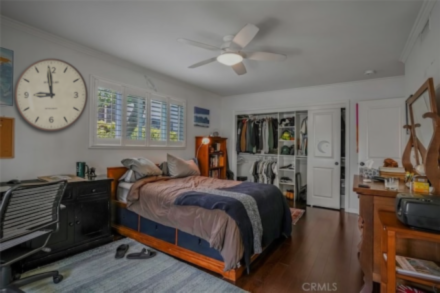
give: {"hour": 8, "minute": 59}
